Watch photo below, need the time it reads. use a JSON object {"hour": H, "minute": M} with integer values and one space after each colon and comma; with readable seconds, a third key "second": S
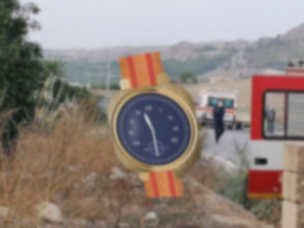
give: {"hour": 11, "minute": 30}
